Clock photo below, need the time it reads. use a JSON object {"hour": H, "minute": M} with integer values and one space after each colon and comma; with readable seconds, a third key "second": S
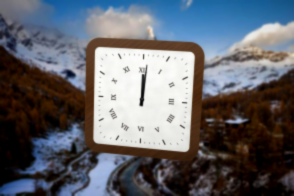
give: {"hour": 12, "minute": 1}
